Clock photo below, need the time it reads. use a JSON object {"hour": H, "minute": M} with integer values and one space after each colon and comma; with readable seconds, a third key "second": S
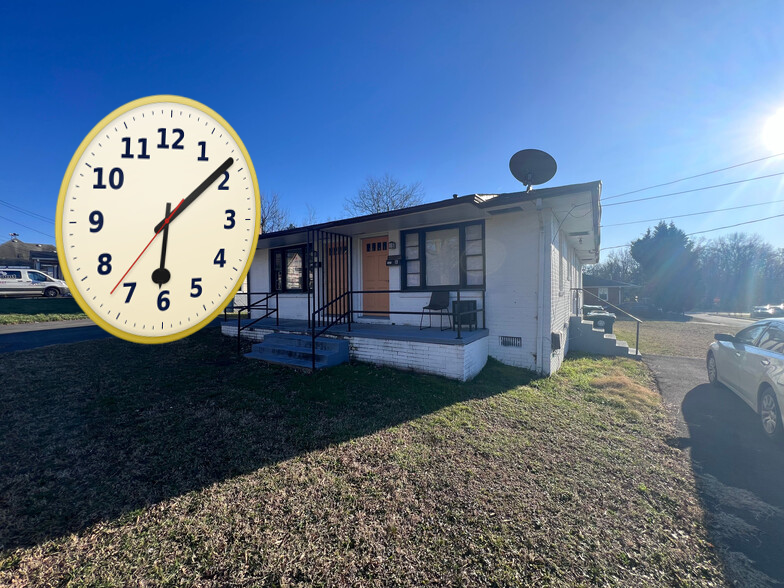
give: {"hour": 6, "minute": 8, "second": 37}
